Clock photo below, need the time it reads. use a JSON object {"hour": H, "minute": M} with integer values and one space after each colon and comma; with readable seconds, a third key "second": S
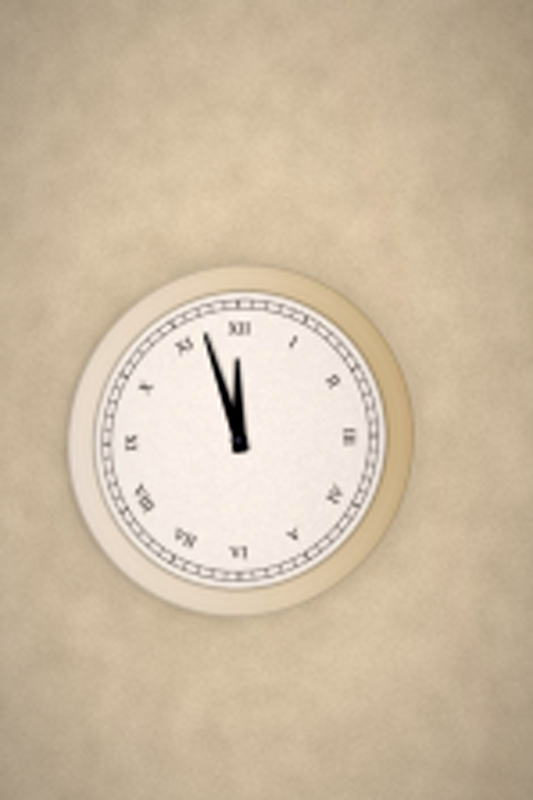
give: {"hour": 11, "minute": 57}
